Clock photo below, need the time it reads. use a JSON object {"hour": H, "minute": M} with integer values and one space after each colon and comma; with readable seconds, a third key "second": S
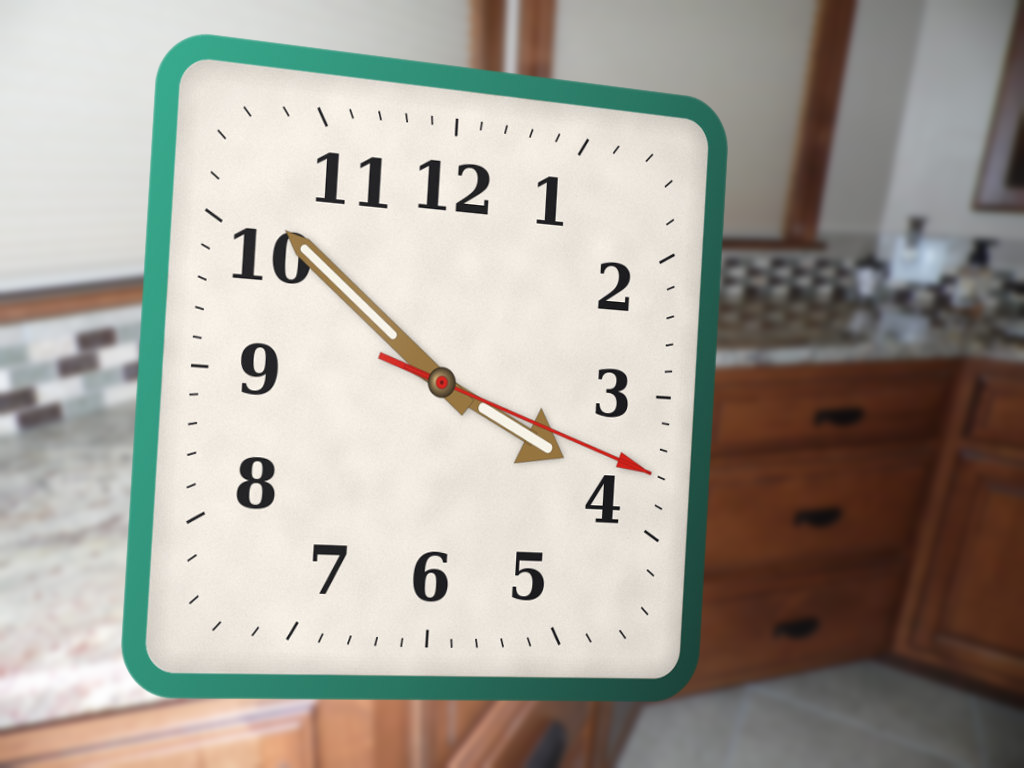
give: {"hour": 3, "minute": 51, "second": 18}
